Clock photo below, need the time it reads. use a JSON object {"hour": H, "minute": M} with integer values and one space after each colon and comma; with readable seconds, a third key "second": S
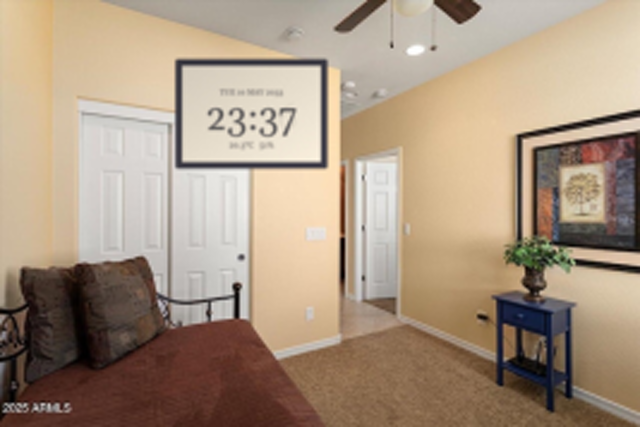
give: {"hour": 23, "minute": 37}
